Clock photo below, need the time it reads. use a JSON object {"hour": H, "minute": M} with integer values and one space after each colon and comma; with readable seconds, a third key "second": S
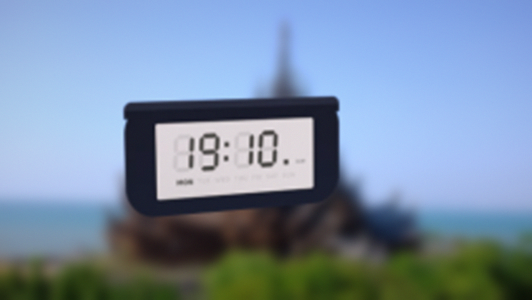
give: {"hour": 19, "minute": 10}
